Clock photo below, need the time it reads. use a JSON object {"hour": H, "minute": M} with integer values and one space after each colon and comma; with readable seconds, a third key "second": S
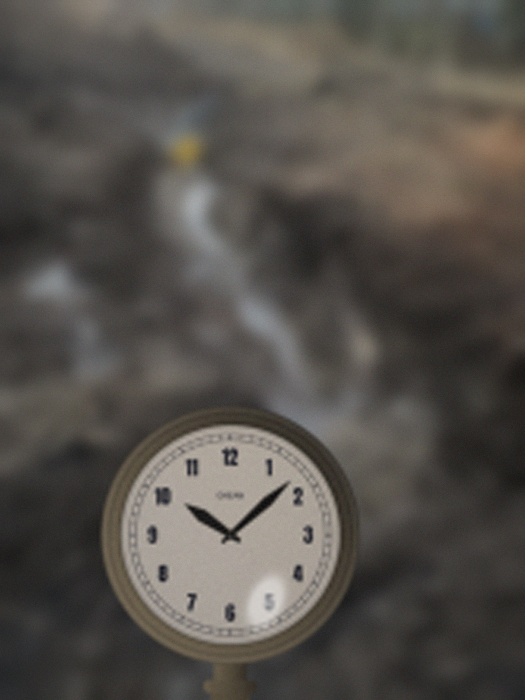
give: {"hour": 10, "minute": 8}
